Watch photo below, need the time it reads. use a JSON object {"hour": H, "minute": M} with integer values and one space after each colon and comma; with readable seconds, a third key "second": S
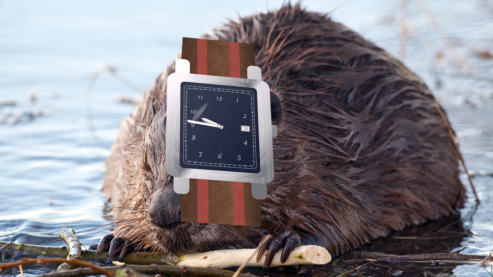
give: {"hour": 9, "minute": 46}
